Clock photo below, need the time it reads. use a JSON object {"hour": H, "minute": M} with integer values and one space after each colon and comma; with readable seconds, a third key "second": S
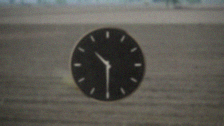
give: {"hour": 10, "minute": 30}
